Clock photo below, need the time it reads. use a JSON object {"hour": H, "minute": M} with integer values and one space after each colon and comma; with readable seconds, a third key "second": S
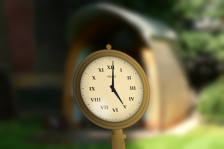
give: {"hour": 5, "minute": 1}
